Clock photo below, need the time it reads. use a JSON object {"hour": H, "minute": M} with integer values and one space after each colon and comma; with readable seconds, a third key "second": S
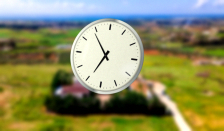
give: {"hour": 6, "minute": 54}
